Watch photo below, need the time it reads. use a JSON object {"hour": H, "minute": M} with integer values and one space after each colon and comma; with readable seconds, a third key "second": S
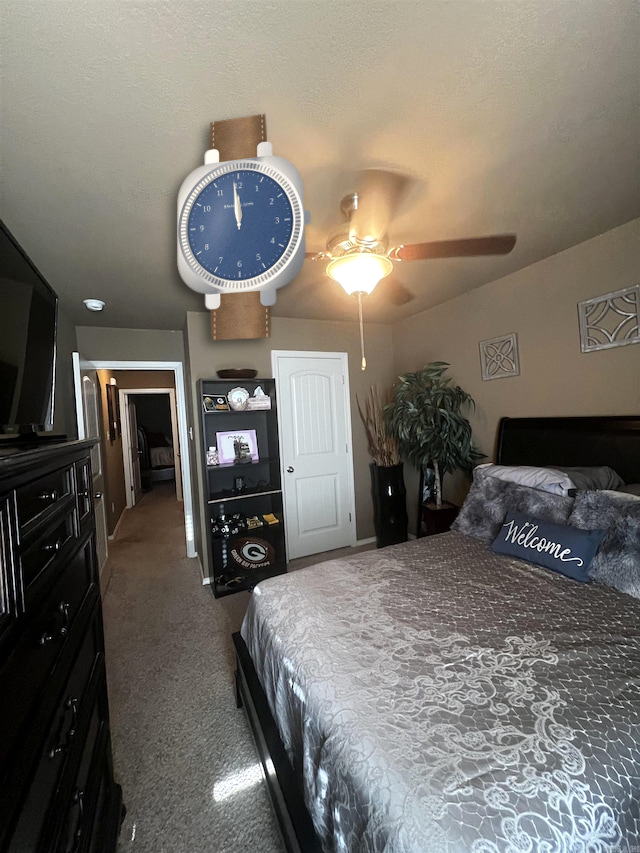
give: {"hour": 11, "minute": 59}
